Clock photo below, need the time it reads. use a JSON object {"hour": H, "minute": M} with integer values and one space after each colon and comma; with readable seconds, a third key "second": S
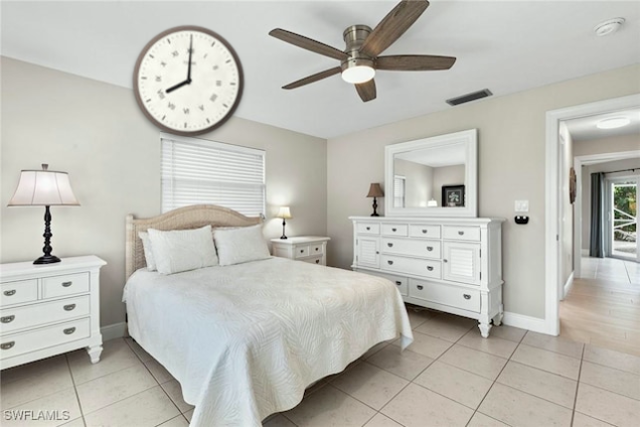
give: {"hour": 8, "minute": 0}
